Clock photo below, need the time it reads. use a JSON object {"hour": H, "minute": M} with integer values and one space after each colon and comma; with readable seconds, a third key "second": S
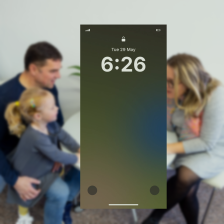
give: {"hour": 6, "minute": 26}
